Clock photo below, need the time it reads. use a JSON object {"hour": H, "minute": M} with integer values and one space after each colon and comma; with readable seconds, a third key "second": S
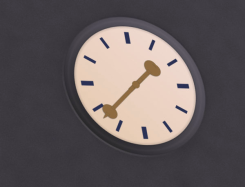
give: {"hour": 1, "minute": 38}
